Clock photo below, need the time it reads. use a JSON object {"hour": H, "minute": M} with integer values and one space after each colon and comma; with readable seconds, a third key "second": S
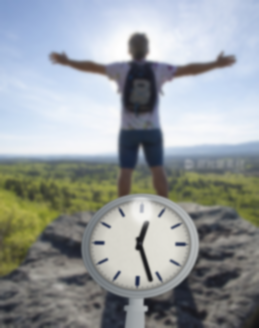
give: {"hour": 12, "minute": 27}
